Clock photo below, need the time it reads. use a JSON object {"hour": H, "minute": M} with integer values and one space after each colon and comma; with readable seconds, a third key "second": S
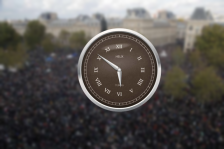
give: {"hour": 5, "minute": 51}
